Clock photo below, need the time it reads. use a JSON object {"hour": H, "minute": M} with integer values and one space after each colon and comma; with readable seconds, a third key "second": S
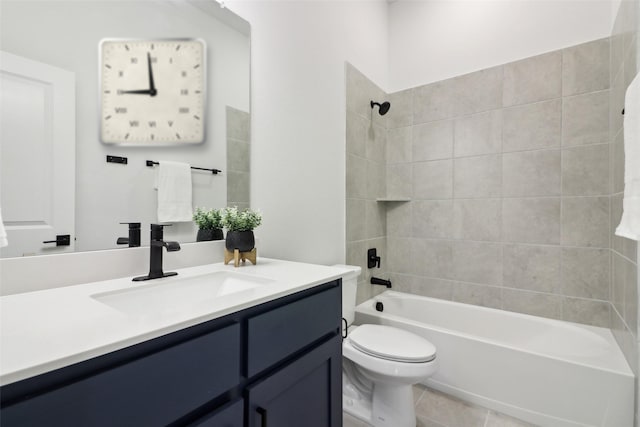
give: {"hour": 8, "minute": 59}
